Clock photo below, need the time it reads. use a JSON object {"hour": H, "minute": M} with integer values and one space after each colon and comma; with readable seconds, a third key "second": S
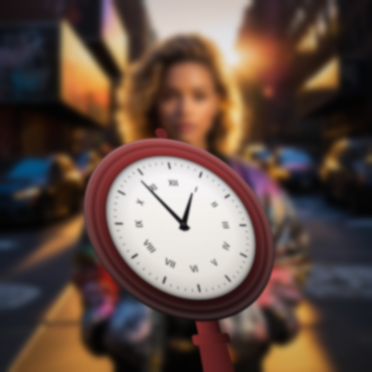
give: {"hour": 12, "minute": 54}
